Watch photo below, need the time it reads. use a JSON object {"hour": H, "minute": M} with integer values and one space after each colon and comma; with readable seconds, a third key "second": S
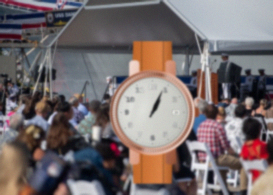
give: {"hour": 1, "minute": 4}
